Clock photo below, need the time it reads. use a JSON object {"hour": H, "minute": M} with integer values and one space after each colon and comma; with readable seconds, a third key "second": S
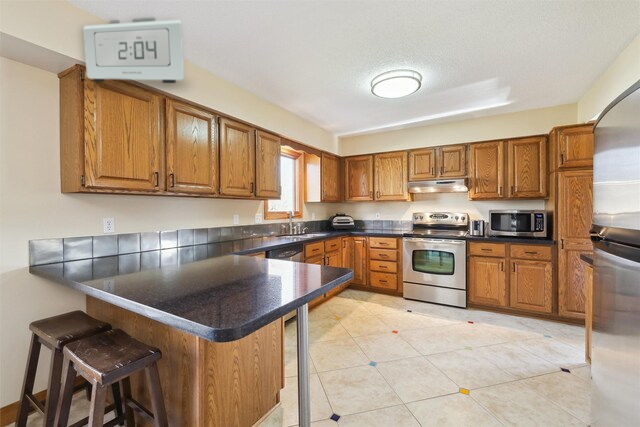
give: {"hour": 2, "minute": 4}
